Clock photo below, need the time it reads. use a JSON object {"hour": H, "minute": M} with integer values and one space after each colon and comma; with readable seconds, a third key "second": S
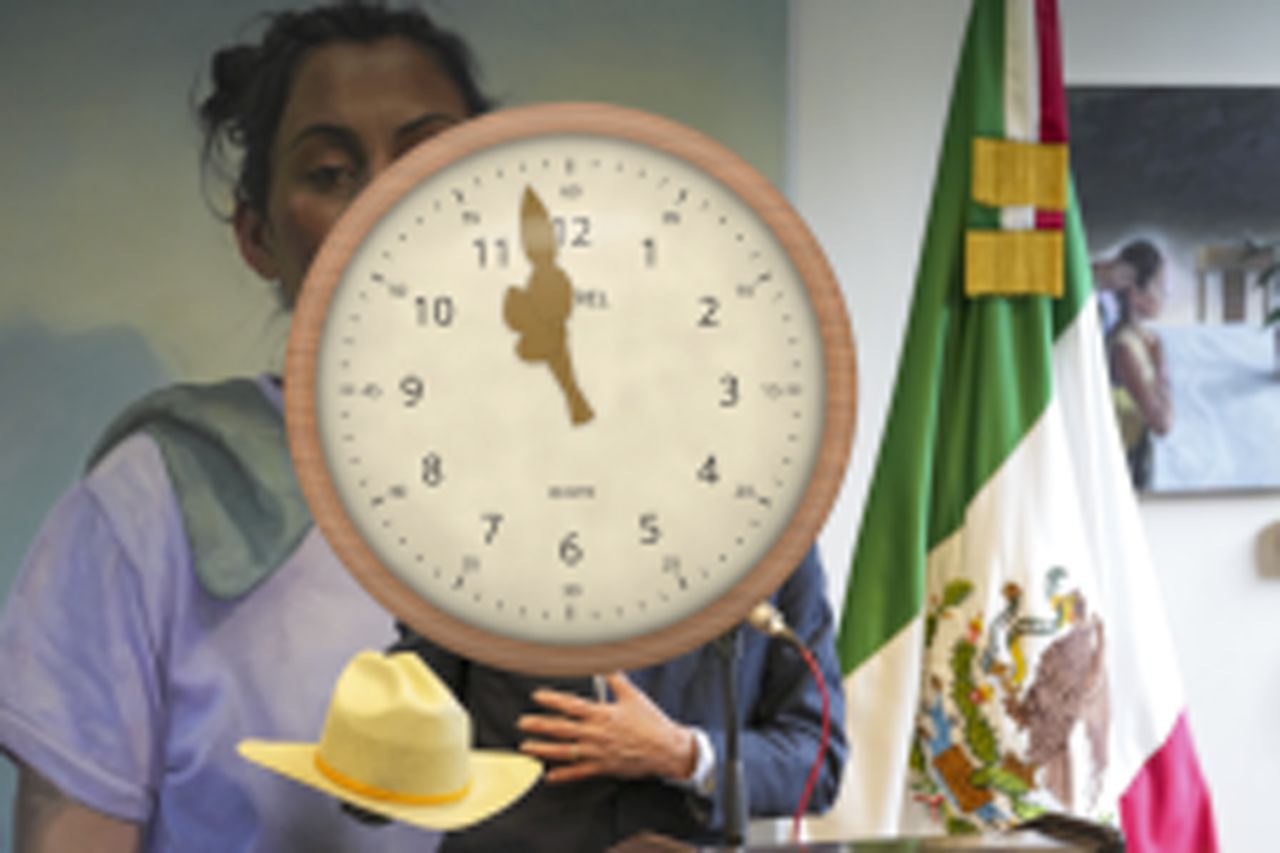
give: {"hour": 10, "minute": 58}
